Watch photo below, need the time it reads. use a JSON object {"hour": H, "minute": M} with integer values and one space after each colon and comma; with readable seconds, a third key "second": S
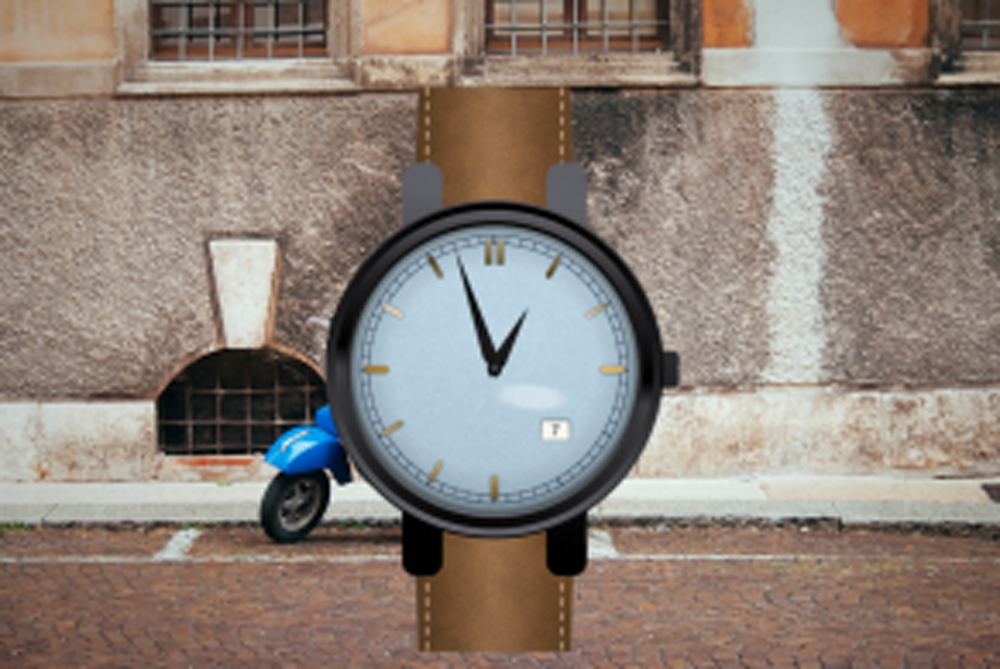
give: {"hour": 12, "minute": 57}
